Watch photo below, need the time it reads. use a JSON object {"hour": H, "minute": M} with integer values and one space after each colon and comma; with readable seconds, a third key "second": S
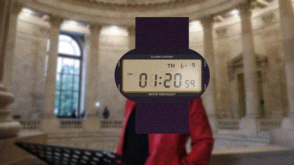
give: {"hour": 1, "minute": 20, "second": 59}
